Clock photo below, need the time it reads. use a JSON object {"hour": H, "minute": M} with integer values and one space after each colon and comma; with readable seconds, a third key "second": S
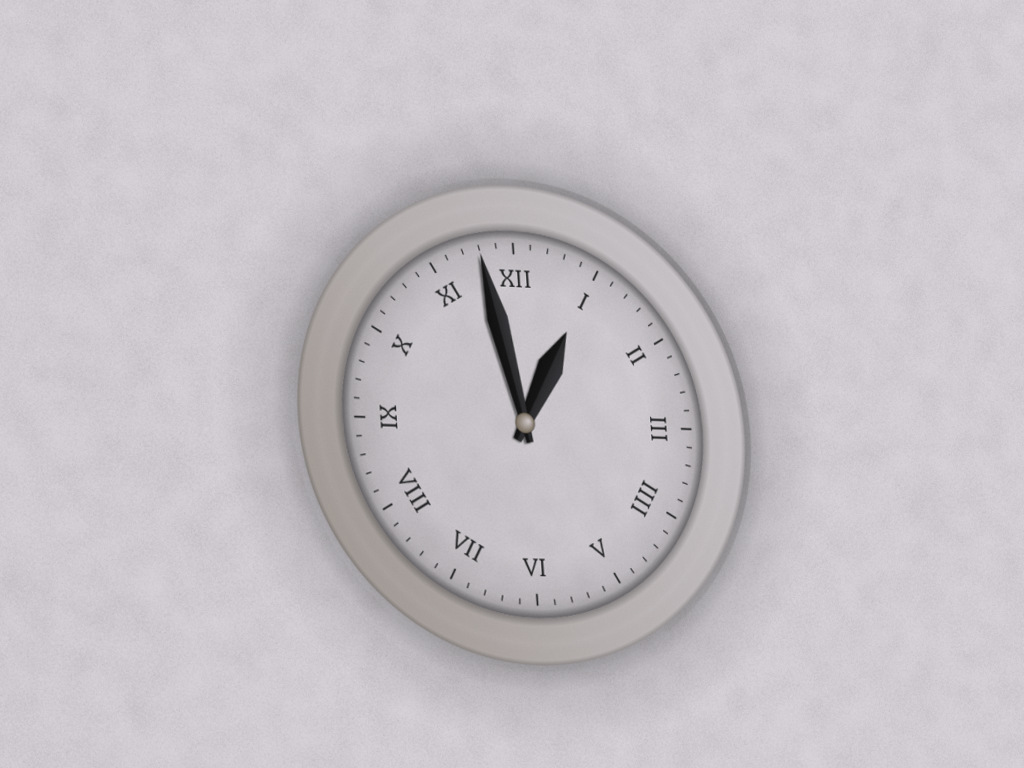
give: {"hour": 12, "minute": 58}
